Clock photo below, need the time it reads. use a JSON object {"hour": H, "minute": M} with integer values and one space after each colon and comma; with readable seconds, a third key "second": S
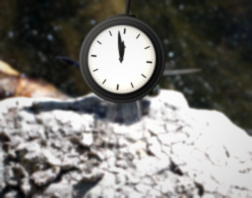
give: {"hour": 11, "minute": 58}
